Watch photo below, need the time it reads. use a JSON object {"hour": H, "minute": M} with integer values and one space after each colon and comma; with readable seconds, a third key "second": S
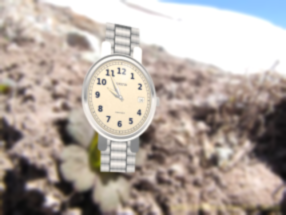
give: {"hour": 9, "minute": 55}
